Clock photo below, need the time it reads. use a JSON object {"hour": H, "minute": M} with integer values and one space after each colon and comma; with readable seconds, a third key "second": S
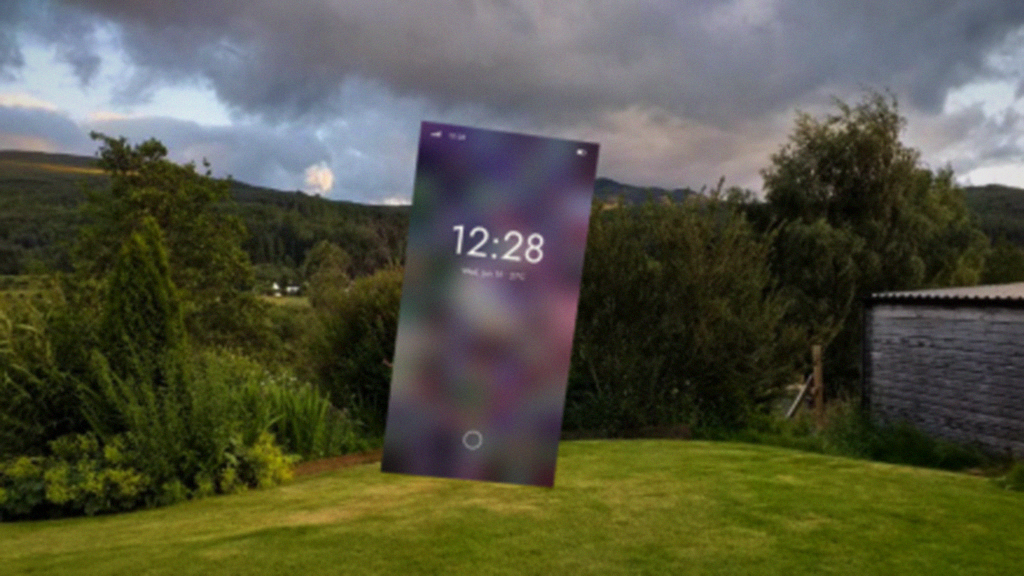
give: {"hour": 12, "minute": 28}
